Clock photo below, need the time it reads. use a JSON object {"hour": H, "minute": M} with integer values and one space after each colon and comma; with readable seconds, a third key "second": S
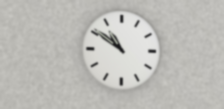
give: {"hour": 10, "minute": 51}
